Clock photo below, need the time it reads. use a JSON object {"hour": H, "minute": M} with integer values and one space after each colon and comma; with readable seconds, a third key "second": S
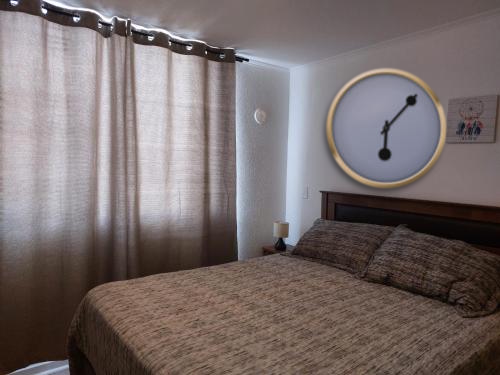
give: {"hour": 6, "minute": 7}
